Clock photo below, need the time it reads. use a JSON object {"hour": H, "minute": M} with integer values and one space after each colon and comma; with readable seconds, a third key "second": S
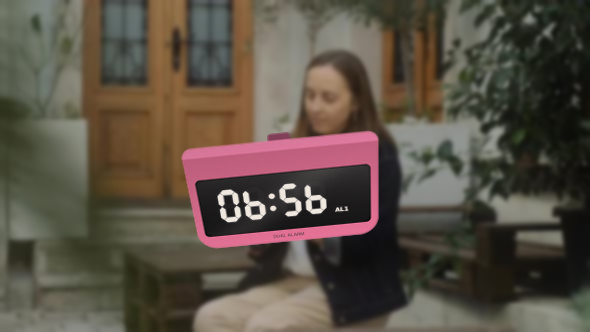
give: {"hour": 6, "minute": 56}
